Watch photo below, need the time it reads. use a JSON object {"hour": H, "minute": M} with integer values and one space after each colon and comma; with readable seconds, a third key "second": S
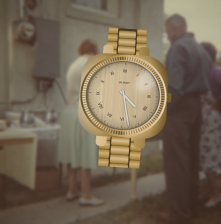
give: {"hour": 4, "minute": 28}
